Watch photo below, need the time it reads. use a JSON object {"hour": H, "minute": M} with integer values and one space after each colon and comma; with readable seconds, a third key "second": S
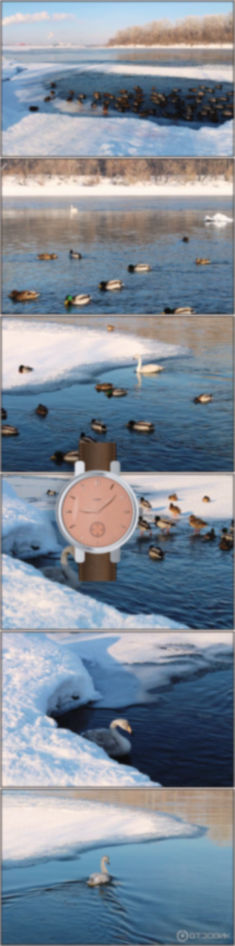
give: {"hour": 9, "minute": 8}
